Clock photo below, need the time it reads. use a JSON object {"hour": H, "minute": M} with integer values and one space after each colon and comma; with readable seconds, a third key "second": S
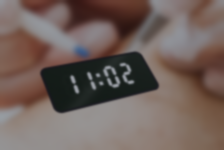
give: {"hour": 11, "minute": 2}
